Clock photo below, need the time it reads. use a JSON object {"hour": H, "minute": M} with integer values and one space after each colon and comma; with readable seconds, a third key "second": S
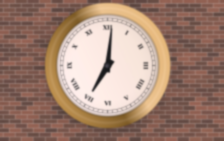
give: {"hour": 7, "minute": 1}
